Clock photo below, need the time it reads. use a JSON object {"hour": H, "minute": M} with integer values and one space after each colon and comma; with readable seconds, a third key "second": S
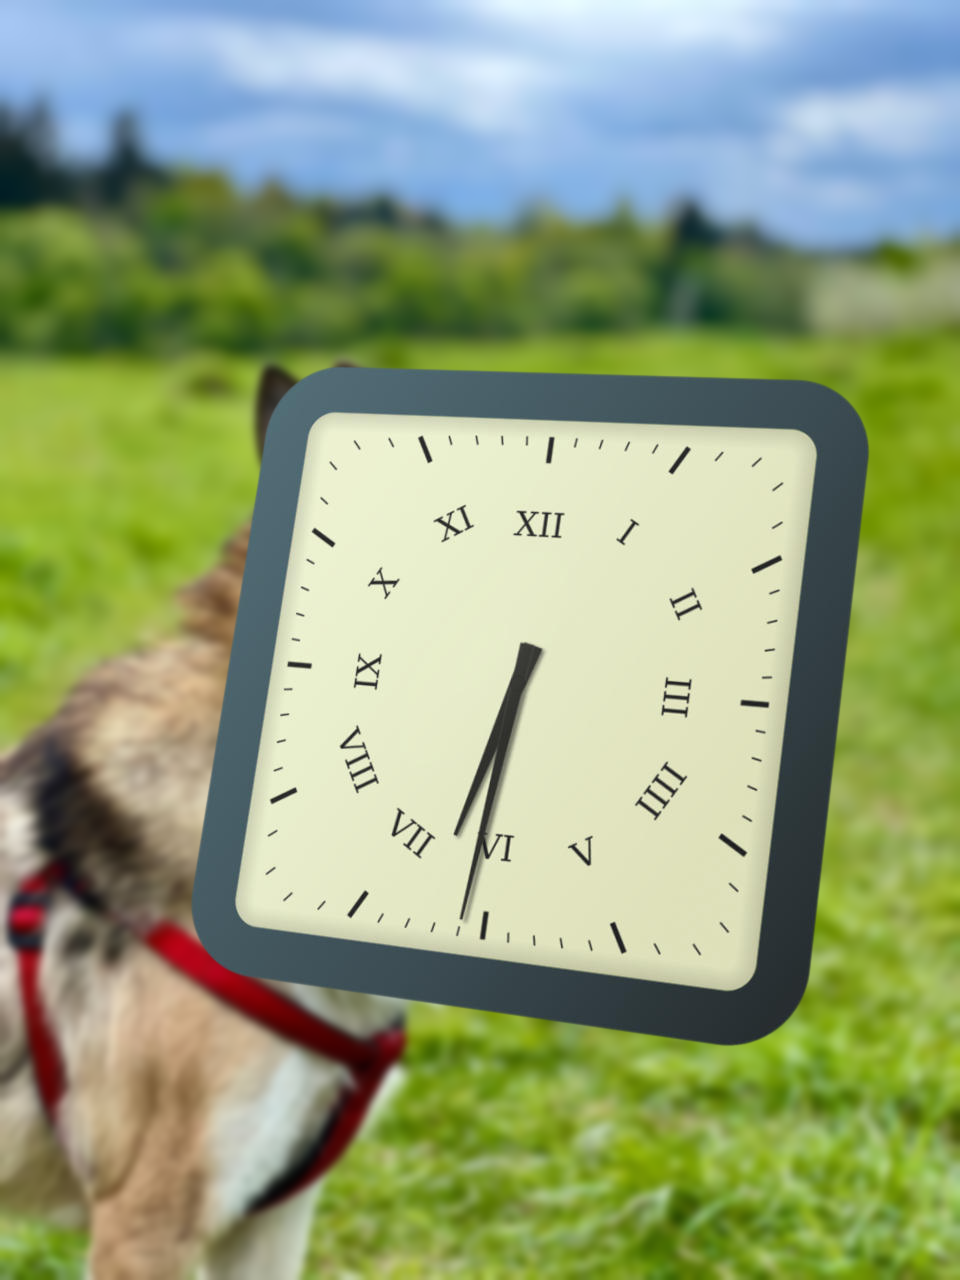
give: {"hour": 6, "minute": 31}
